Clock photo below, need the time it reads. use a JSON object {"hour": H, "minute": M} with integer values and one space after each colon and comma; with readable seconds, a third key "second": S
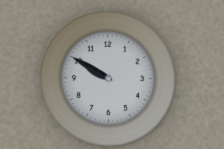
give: {"hour": 9, "minute": 50}
